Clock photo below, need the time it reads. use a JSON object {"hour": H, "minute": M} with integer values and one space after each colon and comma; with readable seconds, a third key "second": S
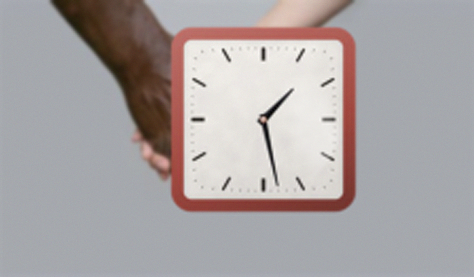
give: {"hour": 1, "minute": 28}
